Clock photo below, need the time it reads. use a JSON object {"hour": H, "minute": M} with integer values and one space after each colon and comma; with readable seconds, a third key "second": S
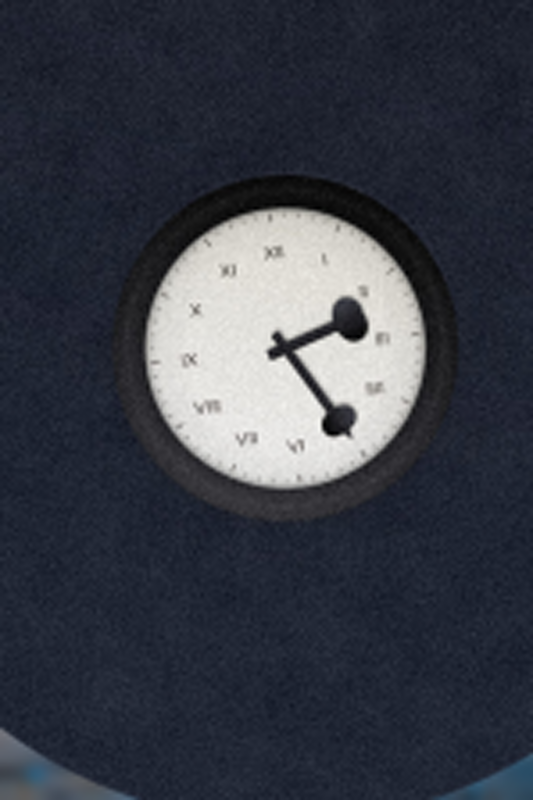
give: {"hour": 2, "minute": 25}
